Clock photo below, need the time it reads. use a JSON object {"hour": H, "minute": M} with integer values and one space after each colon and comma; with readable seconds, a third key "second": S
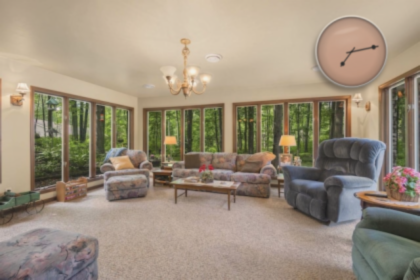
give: {"hour": 7, "minute": 13}
